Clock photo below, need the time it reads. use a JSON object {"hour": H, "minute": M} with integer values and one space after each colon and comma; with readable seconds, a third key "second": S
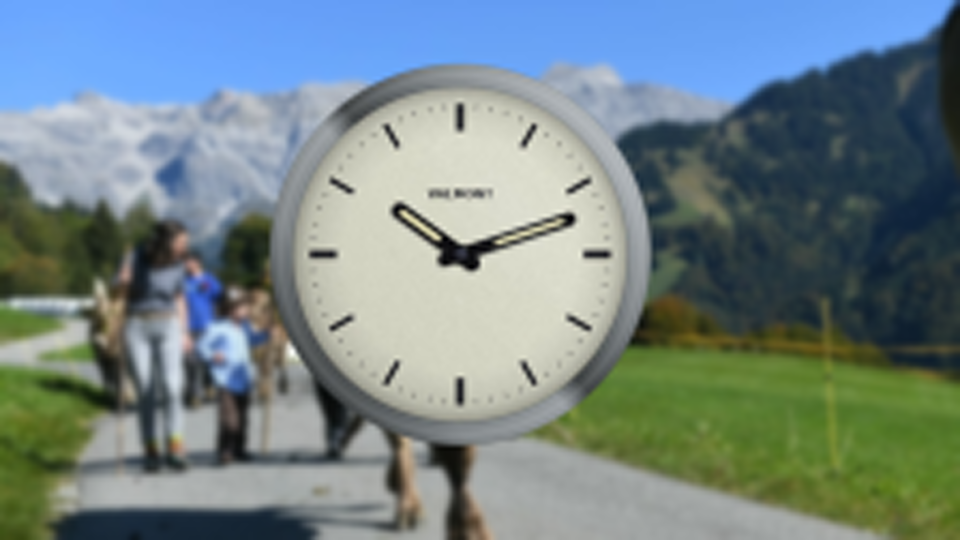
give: {"hour": 10, "minute": 12}
